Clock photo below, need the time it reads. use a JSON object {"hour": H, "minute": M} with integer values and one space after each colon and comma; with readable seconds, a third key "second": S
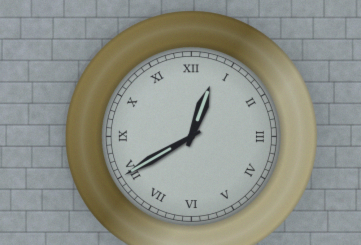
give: {"hour": 12, "minute": 40}
